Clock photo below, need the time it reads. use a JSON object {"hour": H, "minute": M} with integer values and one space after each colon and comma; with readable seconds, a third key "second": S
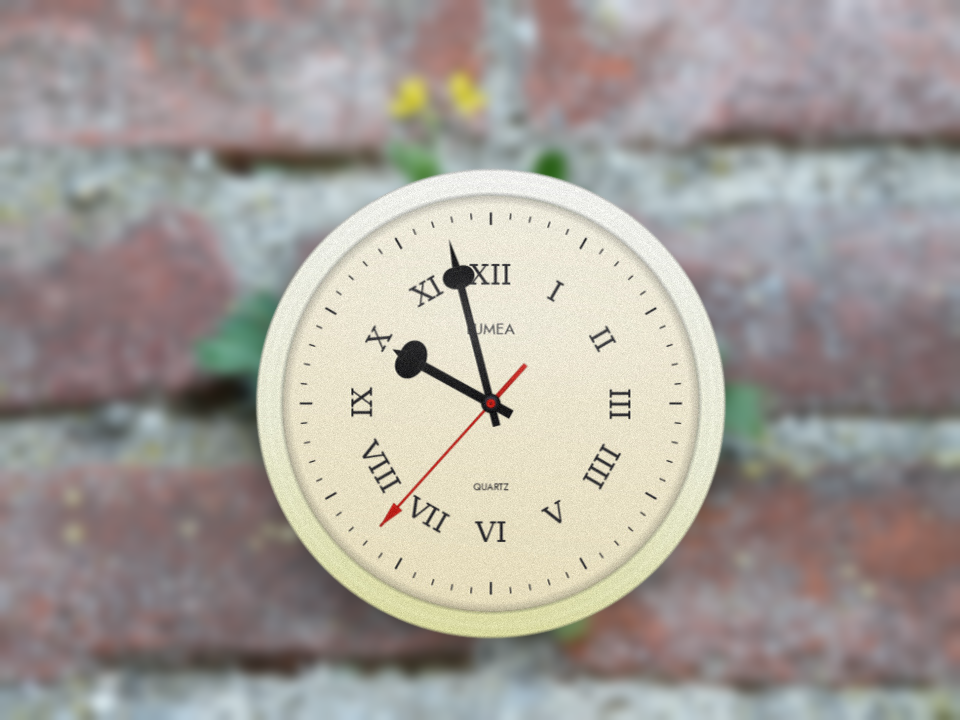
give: {"hour": 9, "minute": 57, "second": 37}
